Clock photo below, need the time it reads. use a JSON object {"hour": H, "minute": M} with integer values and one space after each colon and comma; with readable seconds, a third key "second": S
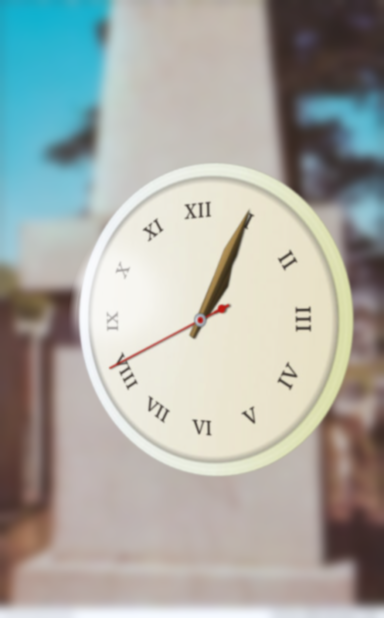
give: {"hour": 1, "minute": 4, "second": 41}
